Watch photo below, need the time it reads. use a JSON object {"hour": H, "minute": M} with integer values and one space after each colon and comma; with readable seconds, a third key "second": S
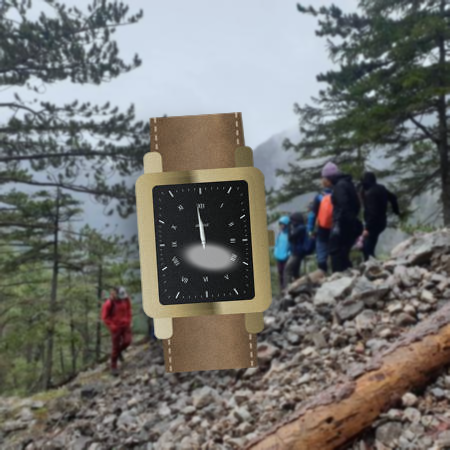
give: {"hour": 11, "minute": 59}
